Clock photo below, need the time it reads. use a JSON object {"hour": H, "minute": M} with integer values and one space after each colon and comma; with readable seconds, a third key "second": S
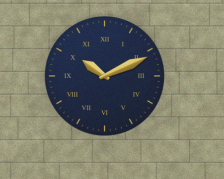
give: {"hour": 10, "minute": 11}
